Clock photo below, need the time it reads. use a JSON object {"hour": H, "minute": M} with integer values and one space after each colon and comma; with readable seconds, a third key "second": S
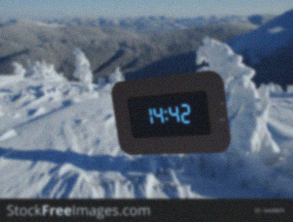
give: {"hour": 14, "minute": 42}
